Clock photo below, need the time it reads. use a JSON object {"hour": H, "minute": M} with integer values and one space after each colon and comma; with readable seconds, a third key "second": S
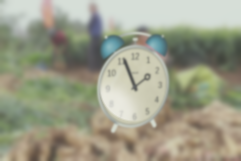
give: {"hour": 1, "minute": 56}
